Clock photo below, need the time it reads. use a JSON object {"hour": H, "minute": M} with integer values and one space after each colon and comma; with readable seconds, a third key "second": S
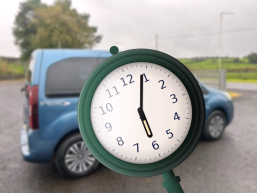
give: {"hour": 6, "minute": 4}
